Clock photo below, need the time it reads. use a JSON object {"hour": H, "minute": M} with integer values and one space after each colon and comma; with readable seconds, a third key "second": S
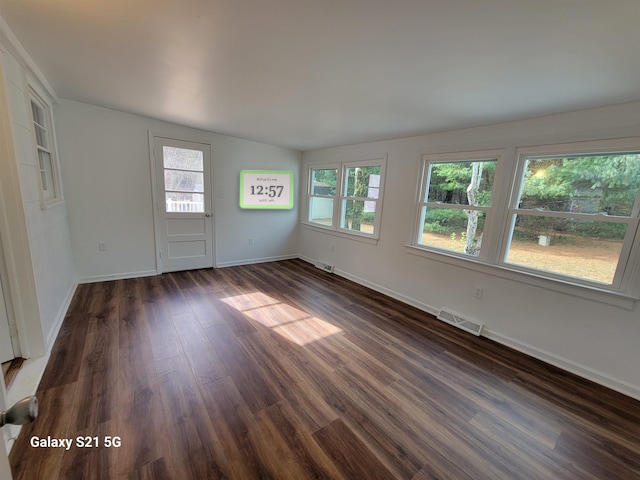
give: {"hour": 12, "minute": 57}
